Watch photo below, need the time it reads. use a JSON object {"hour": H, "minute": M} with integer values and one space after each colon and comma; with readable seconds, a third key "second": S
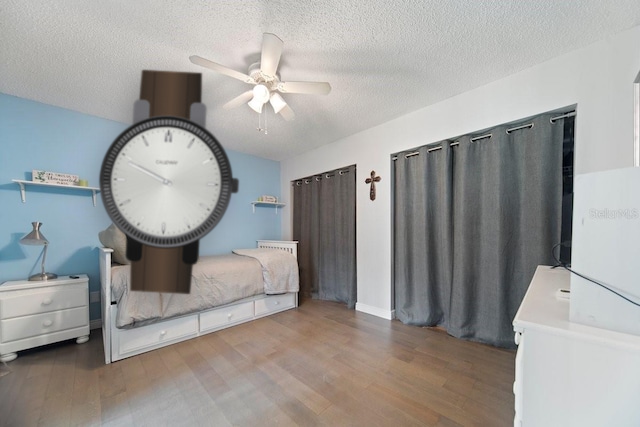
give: {"hour": 9, "minute": 49}
